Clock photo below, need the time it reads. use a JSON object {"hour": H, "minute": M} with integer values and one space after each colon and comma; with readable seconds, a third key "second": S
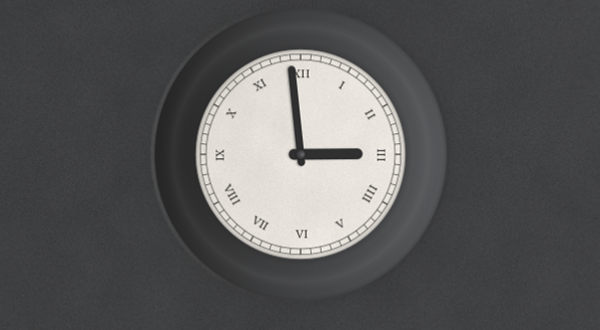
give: {"hour": 2, "minute": 59}
